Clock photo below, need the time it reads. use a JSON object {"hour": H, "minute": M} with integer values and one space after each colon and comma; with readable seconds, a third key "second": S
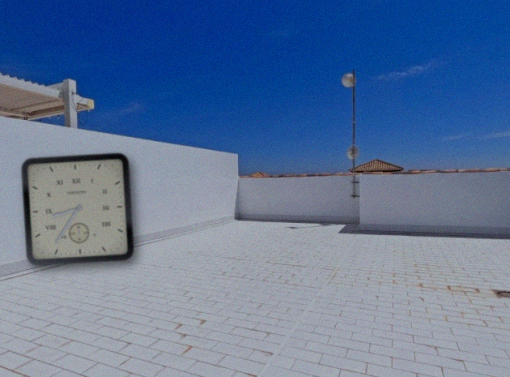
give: {"hour": 8, "minute": 36}
